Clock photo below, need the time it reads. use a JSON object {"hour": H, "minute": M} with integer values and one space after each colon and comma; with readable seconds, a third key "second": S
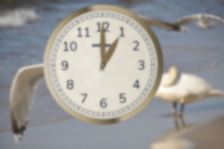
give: {"hour": 1, "minute": 0}
